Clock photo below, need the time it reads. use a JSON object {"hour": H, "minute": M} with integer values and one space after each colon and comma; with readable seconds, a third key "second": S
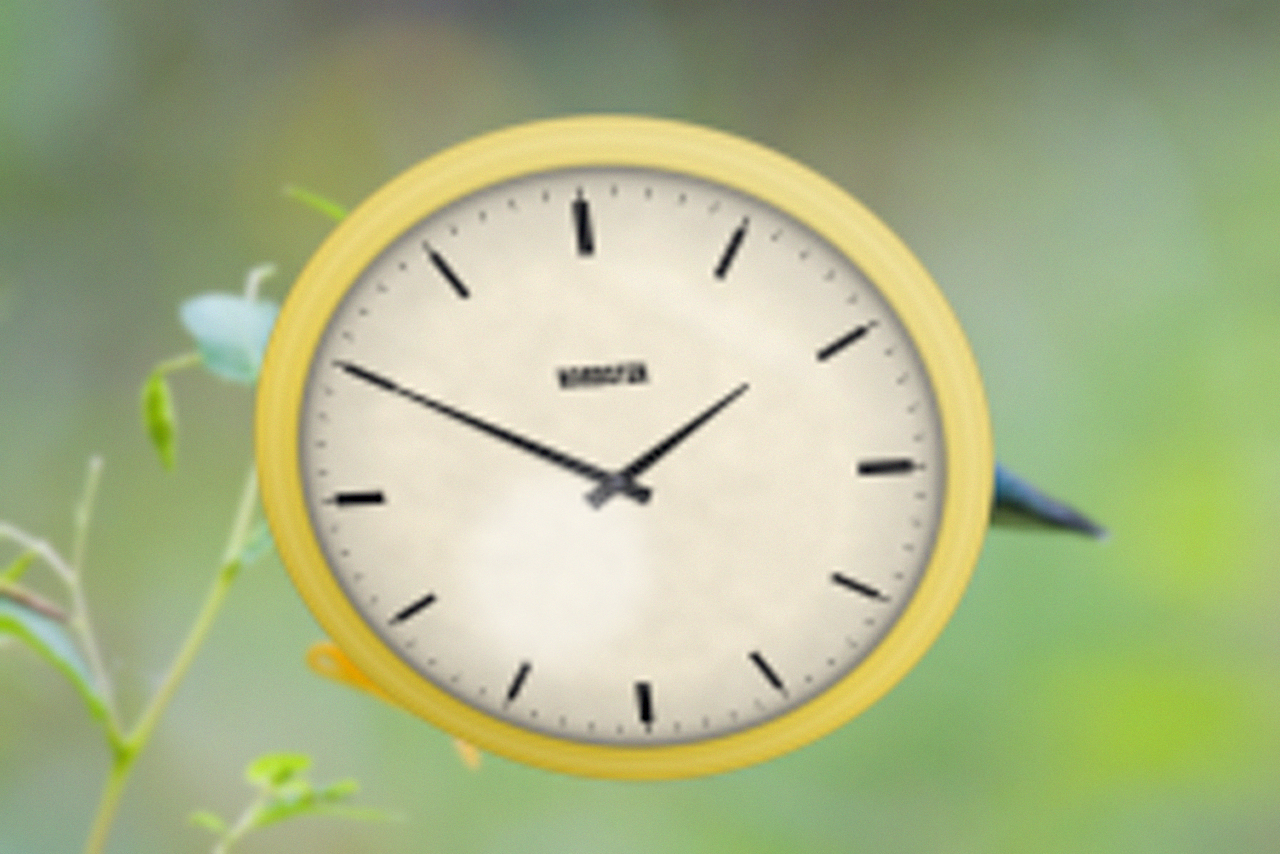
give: {"hour": 1, "minute": 50}
